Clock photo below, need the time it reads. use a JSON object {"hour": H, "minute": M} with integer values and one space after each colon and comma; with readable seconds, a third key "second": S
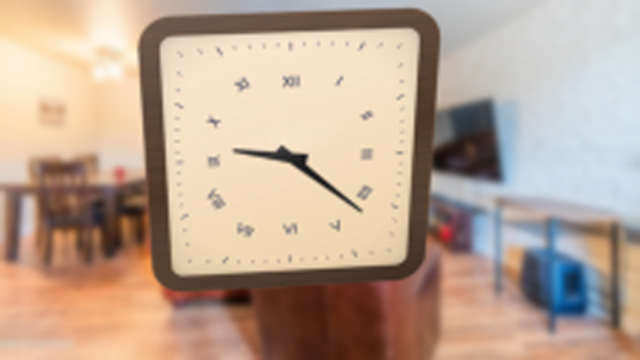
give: {"hour": 9, "minute": 22}
